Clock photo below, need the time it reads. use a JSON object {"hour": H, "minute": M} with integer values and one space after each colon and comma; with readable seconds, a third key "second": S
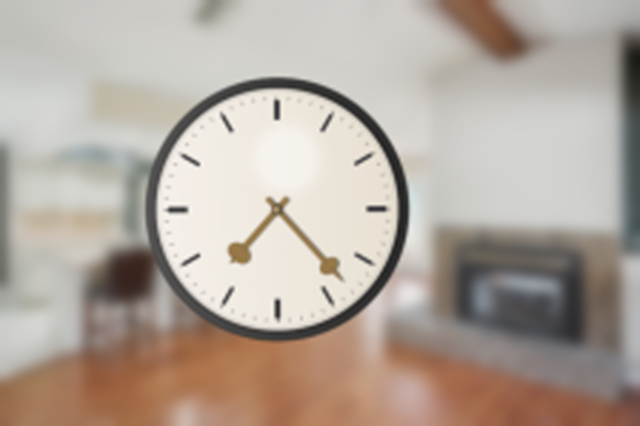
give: {"hour": 7, "minute": 23}
